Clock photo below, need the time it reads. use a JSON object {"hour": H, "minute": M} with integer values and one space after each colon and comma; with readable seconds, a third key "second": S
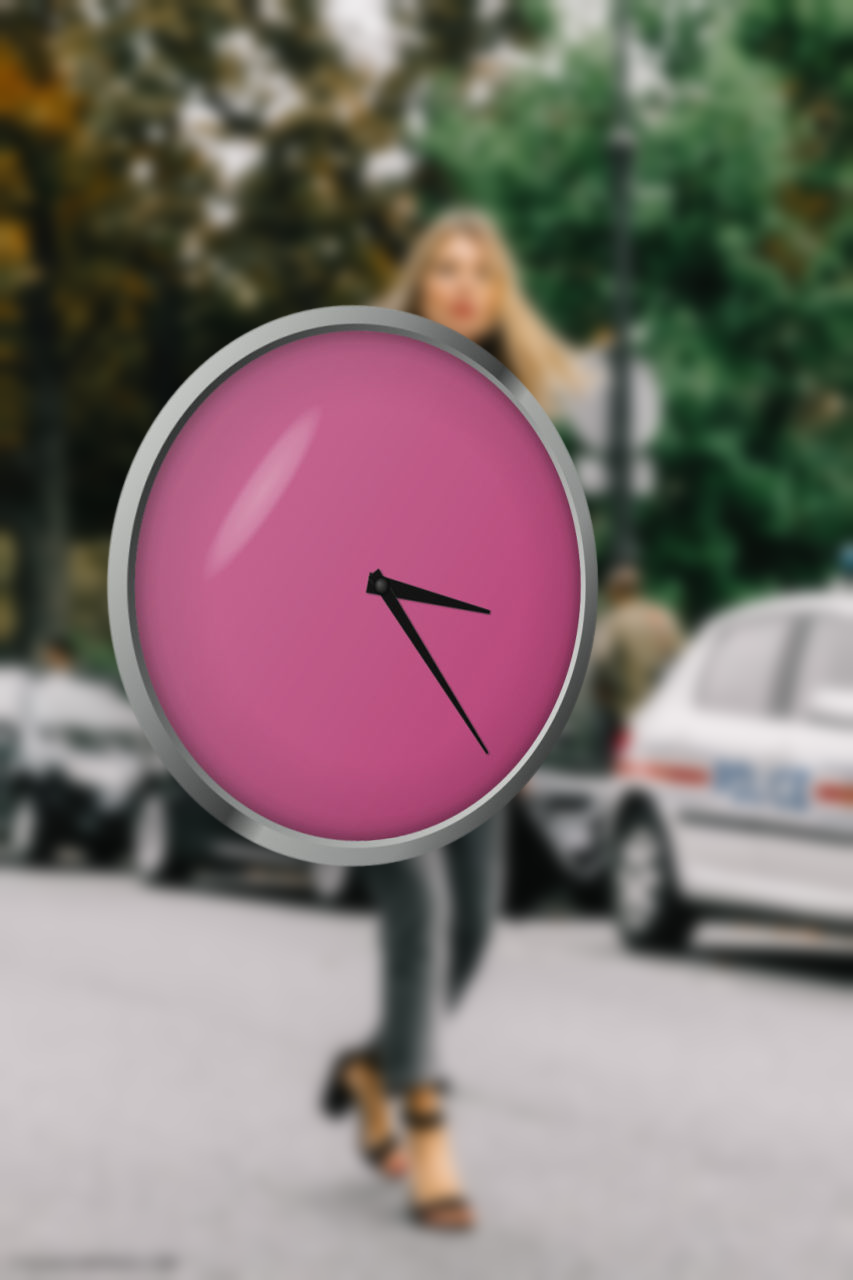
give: {"hour": 3, "minute": 24}
